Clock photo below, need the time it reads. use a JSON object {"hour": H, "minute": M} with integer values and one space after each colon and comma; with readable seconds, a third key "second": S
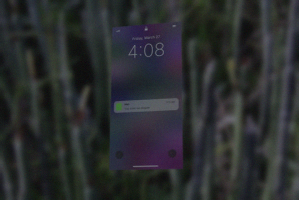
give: {"hour": 4, "minute": 8}
